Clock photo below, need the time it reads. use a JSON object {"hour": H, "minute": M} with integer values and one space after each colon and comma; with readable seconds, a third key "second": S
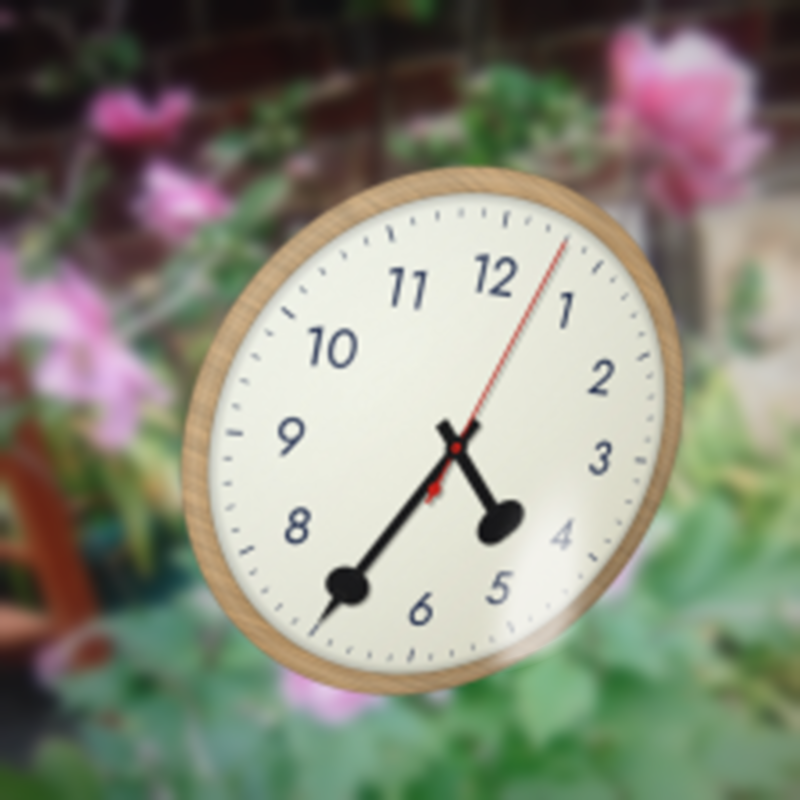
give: {"hour": 4, "minute": 35, "second": 3}
